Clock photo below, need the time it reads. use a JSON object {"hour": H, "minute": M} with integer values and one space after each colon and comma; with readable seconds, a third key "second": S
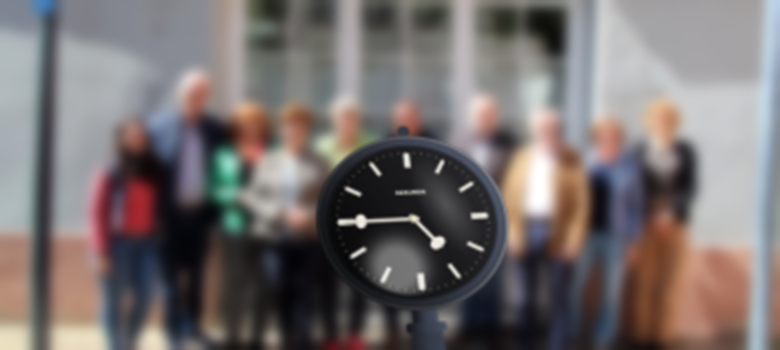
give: {"hour": 4, "minute": 45}
